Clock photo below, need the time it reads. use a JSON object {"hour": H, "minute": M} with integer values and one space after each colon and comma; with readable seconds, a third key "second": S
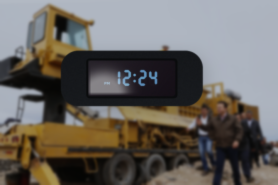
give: {"hour": 12, "minute": 24}
